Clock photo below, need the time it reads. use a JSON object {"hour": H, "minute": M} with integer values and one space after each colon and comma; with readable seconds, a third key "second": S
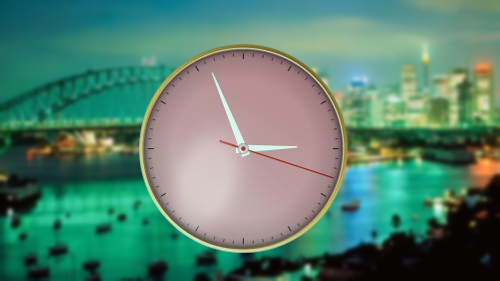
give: {"hour": 2, "minute": 56, "second": 18}
